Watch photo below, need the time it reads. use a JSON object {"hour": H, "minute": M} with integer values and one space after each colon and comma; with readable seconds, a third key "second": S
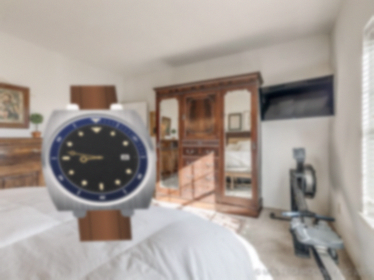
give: {"hour": 8, "minute": 47}
